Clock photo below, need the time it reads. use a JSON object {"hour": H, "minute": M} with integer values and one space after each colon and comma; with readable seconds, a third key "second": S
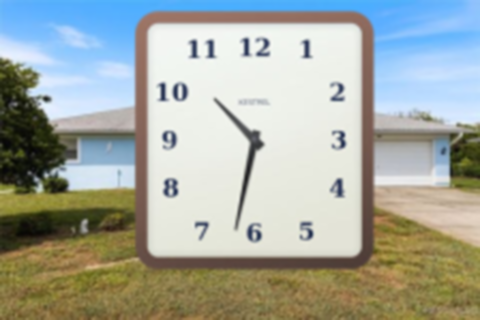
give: {"hour": 10, "minute": 32}
